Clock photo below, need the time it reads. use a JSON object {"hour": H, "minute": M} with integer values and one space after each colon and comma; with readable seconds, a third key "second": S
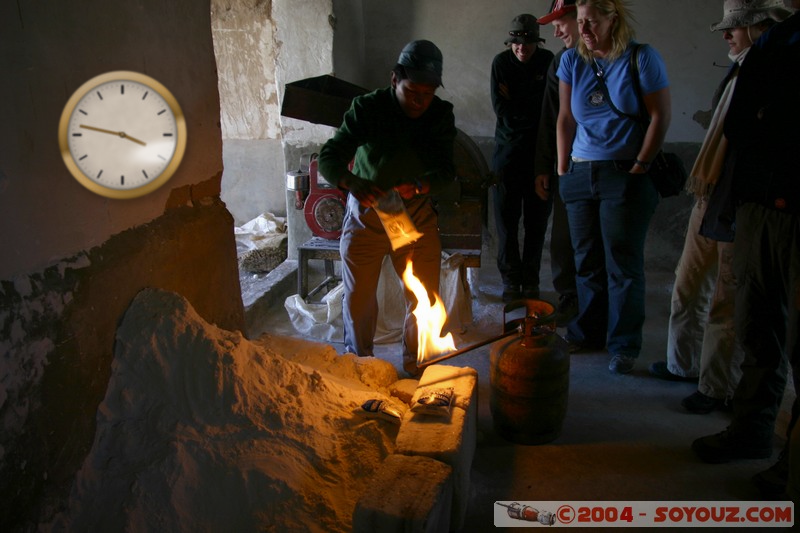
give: {"hour": 3, "minute": 47}
